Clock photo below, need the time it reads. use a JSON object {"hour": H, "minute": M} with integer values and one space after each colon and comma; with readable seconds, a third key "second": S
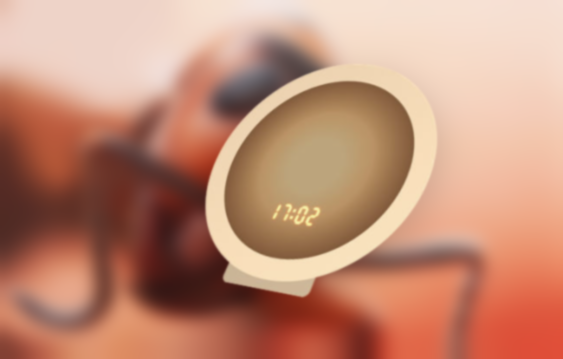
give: {"hour": 17, "minute": 2}
